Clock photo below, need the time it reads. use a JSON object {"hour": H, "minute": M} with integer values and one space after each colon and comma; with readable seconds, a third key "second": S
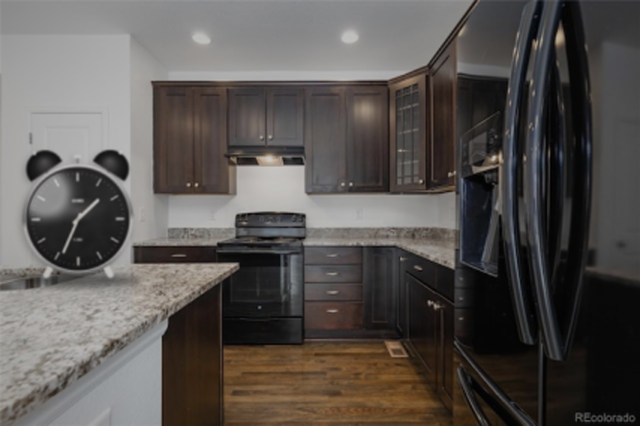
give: {"hour": 1, "minute": 34}
